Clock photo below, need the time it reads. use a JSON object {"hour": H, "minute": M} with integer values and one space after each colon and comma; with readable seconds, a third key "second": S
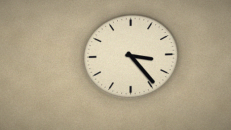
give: {"hour": 3, "minute": 24}
